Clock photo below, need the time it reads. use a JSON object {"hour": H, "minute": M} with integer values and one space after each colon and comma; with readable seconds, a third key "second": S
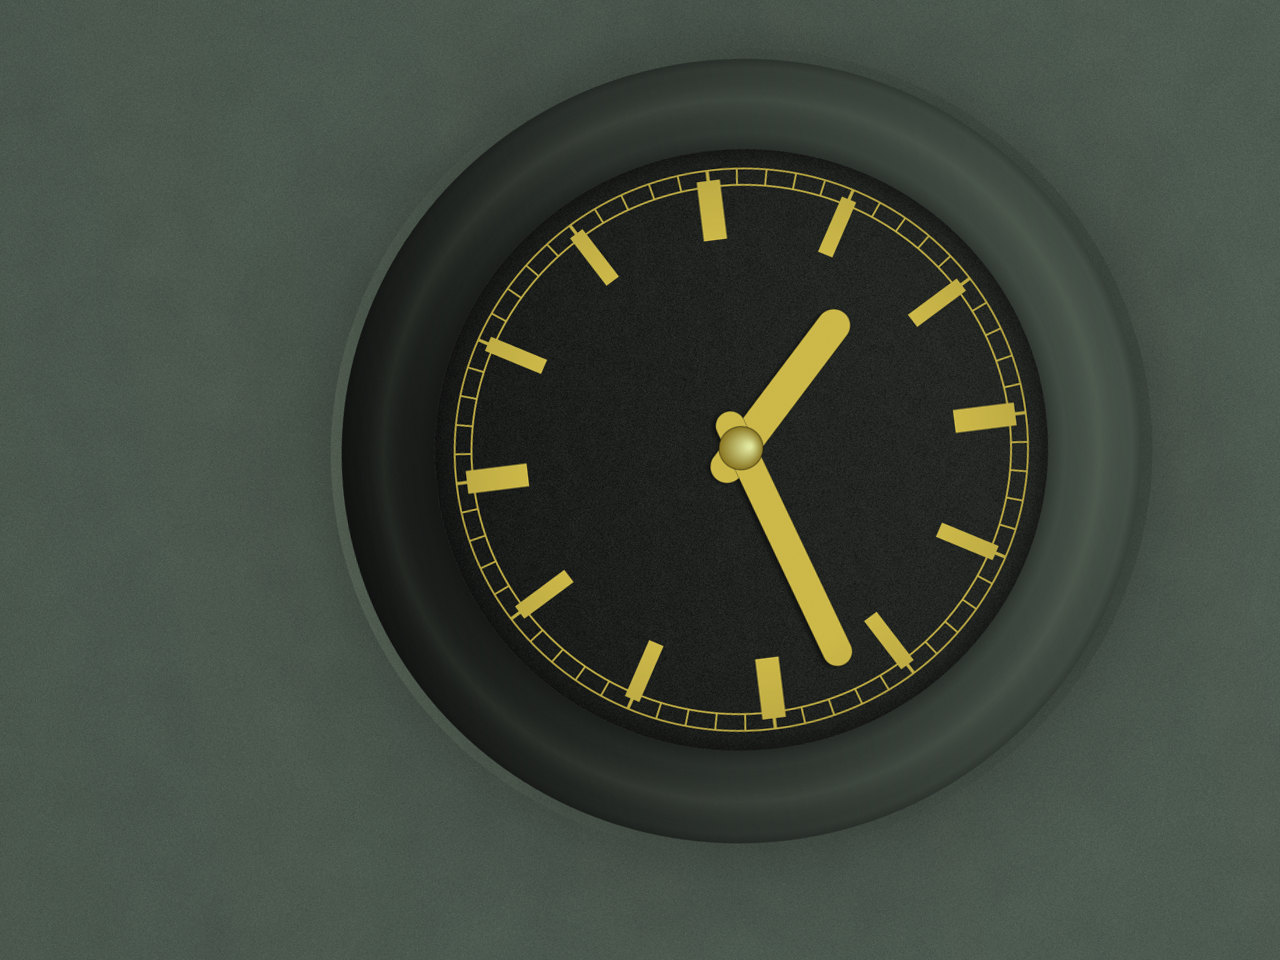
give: {"hour": 1, "minute": 27}
